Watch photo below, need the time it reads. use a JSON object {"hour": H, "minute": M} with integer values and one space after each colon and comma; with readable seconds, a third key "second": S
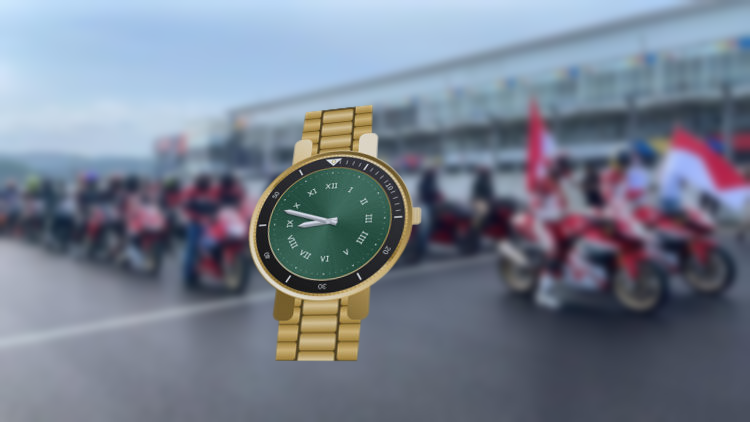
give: {"hour": 8, "minute": 48}
